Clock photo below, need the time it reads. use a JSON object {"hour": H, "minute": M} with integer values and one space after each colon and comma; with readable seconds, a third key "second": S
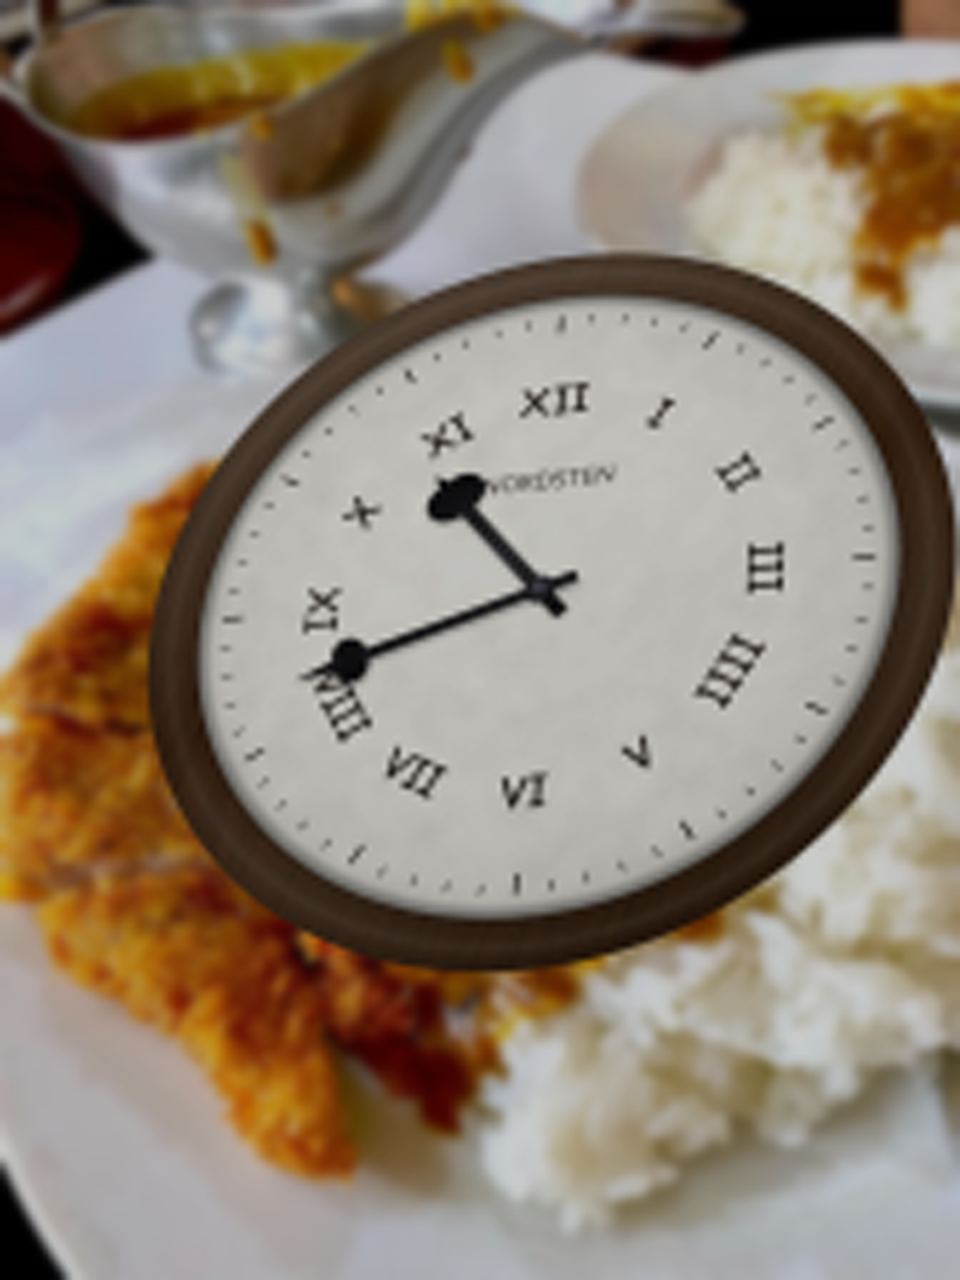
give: {"hour": 10, "minute": 42}
